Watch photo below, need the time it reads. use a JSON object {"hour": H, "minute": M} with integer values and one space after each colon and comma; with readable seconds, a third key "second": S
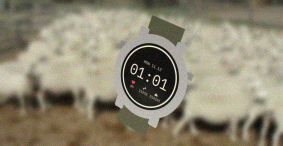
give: {"hour": 1, "minute": 1}
